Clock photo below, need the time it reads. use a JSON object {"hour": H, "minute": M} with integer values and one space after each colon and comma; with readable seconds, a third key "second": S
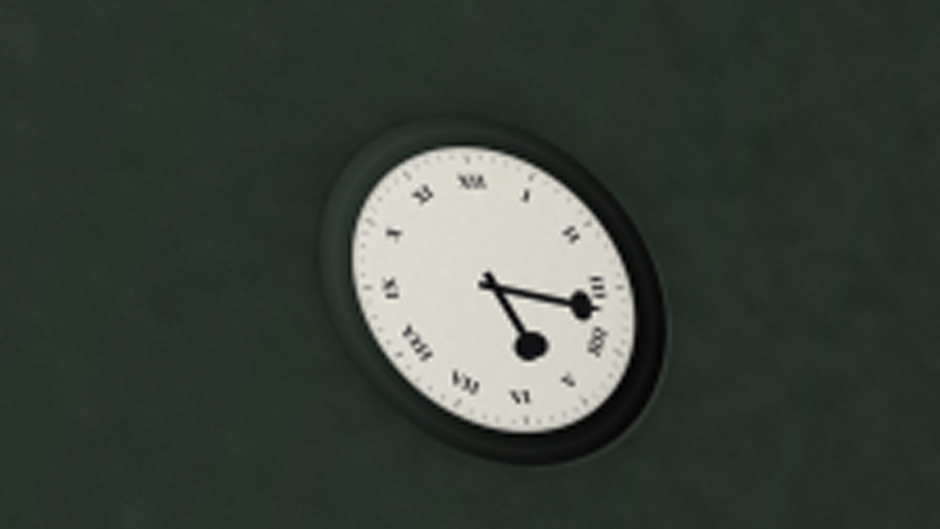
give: {"hour": 5, "minute": 17}
